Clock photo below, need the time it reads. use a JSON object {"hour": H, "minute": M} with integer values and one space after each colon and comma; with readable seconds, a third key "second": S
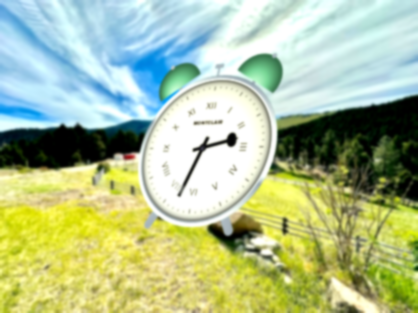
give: {"hour": 2, "minute": 33}
